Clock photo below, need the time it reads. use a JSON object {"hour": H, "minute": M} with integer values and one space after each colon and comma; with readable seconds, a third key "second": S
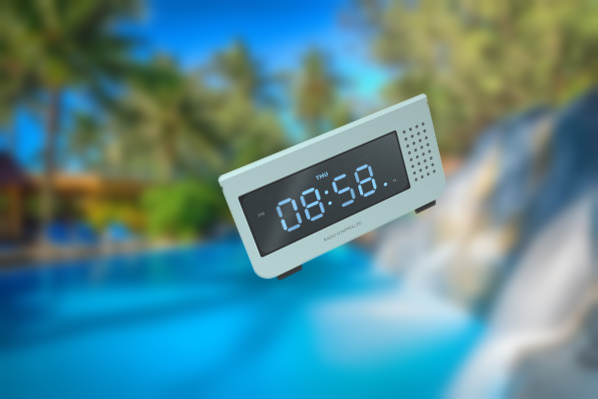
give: {"hour": 8, "minute": 58}
